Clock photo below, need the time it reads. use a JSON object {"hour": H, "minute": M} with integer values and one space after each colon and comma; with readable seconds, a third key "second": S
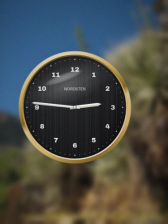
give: {"hour": 2, "minute": 46}
